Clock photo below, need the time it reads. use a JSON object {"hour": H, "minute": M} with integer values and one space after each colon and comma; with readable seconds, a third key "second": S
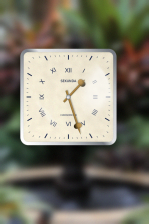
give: {"hour": 1, "minute": 27}
